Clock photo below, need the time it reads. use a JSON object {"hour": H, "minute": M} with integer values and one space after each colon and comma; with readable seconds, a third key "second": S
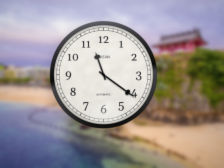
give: {"hour": 11, "minute": 21}
